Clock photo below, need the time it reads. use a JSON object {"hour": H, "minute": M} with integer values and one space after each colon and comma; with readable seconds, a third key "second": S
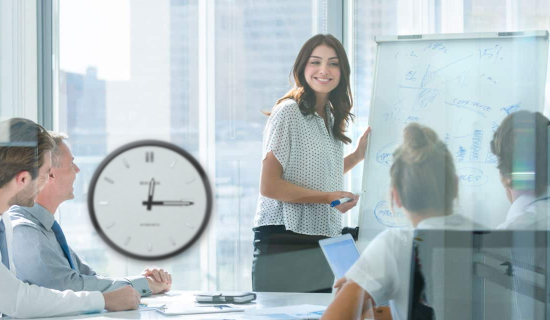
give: {"hour": 12, "minute": 15}
